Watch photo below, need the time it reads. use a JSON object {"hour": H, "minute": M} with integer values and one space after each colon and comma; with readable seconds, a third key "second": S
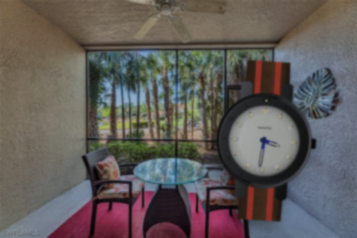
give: {"hour": 3, "minute": 31}
